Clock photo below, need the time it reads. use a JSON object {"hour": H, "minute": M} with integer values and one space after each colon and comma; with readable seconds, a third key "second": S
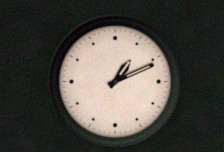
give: {"hour": 1, "minute": 11}
